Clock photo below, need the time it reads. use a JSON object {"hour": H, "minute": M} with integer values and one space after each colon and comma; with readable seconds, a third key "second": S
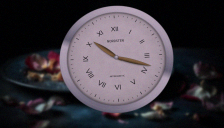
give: {"hour": 10, "minute": 18}
